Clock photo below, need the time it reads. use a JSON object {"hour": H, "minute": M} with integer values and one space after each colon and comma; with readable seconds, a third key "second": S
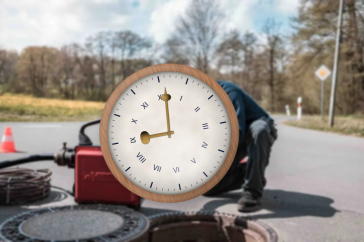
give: {"hour": 9, "minute": 1}
